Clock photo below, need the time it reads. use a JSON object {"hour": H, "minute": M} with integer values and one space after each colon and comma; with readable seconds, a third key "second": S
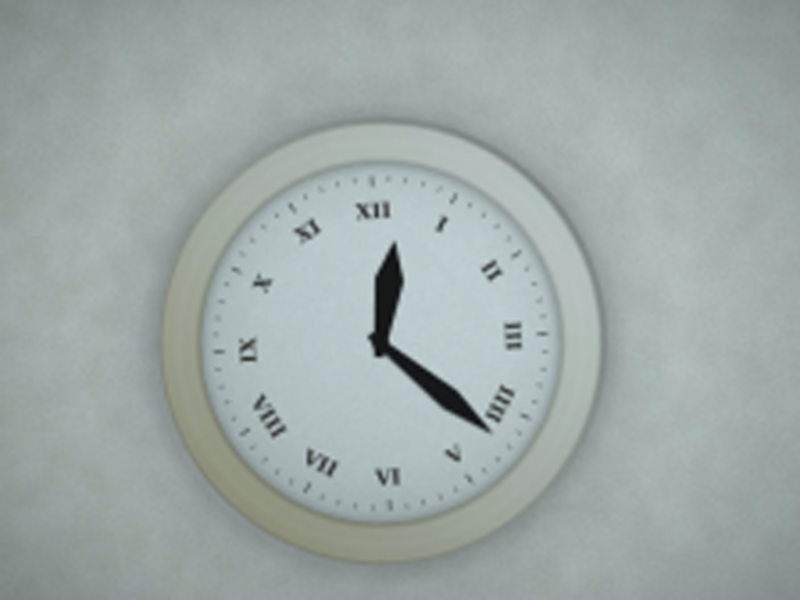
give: {"hour": 12, "minute": 22}
